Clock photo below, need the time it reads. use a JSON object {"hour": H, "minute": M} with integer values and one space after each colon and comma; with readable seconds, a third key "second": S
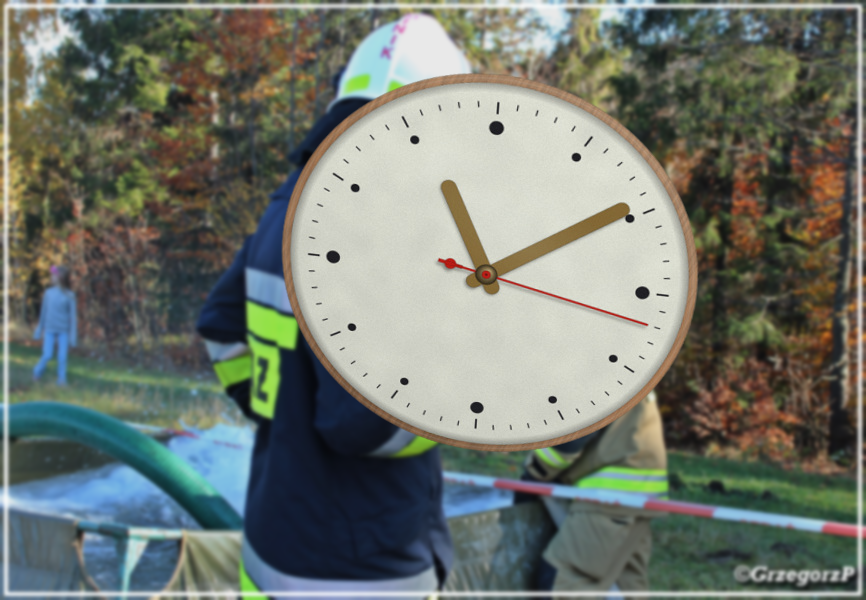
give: {"hour": 11, "minute": 9, "second": 17}
